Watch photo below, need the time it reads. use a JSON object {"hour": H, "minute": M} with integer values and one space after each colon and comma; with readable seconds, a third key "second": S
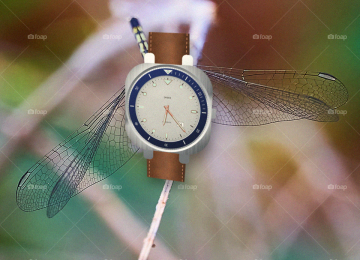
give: {"hour": 6, "minute": 23}
